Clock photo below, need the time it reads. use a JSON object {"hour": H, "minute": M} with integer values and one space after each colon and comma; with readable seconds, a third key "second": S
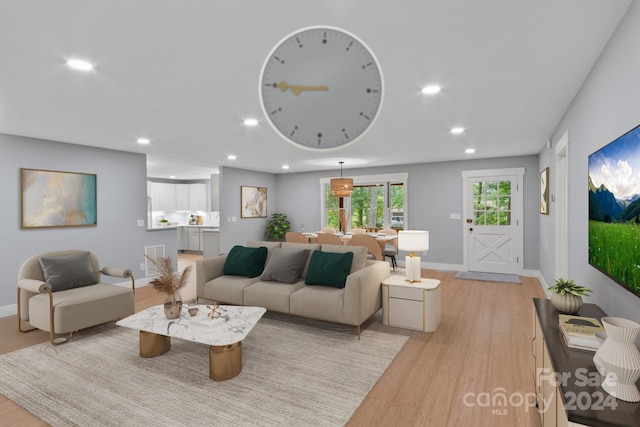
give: {"hour": 8, "minute": 45}
